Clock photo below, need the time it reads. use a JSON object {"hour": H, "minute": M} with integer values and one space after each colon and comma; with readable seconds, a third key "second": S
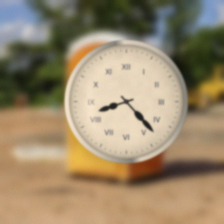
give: {"hour": 8, "minute": 23}
